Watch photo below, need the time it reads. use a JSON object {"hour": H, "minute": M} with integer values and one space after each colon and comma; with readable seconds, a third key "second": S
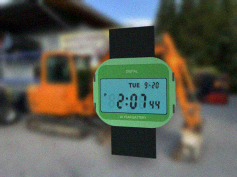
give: {"hour": 2, "minute": 7, "second": 44}
